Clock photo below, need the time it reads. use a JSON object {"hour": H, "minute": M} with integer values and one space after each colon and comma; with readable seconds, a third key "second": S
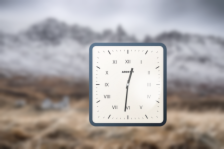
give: {"hour": 12, "minute": 31}
